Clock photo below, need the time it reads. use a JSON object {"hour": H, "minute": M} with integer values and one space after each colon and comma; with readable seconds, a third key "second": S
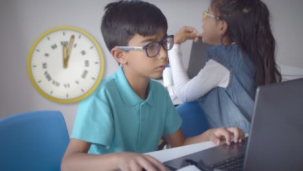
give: {"hour": 12, "minute": 3}
